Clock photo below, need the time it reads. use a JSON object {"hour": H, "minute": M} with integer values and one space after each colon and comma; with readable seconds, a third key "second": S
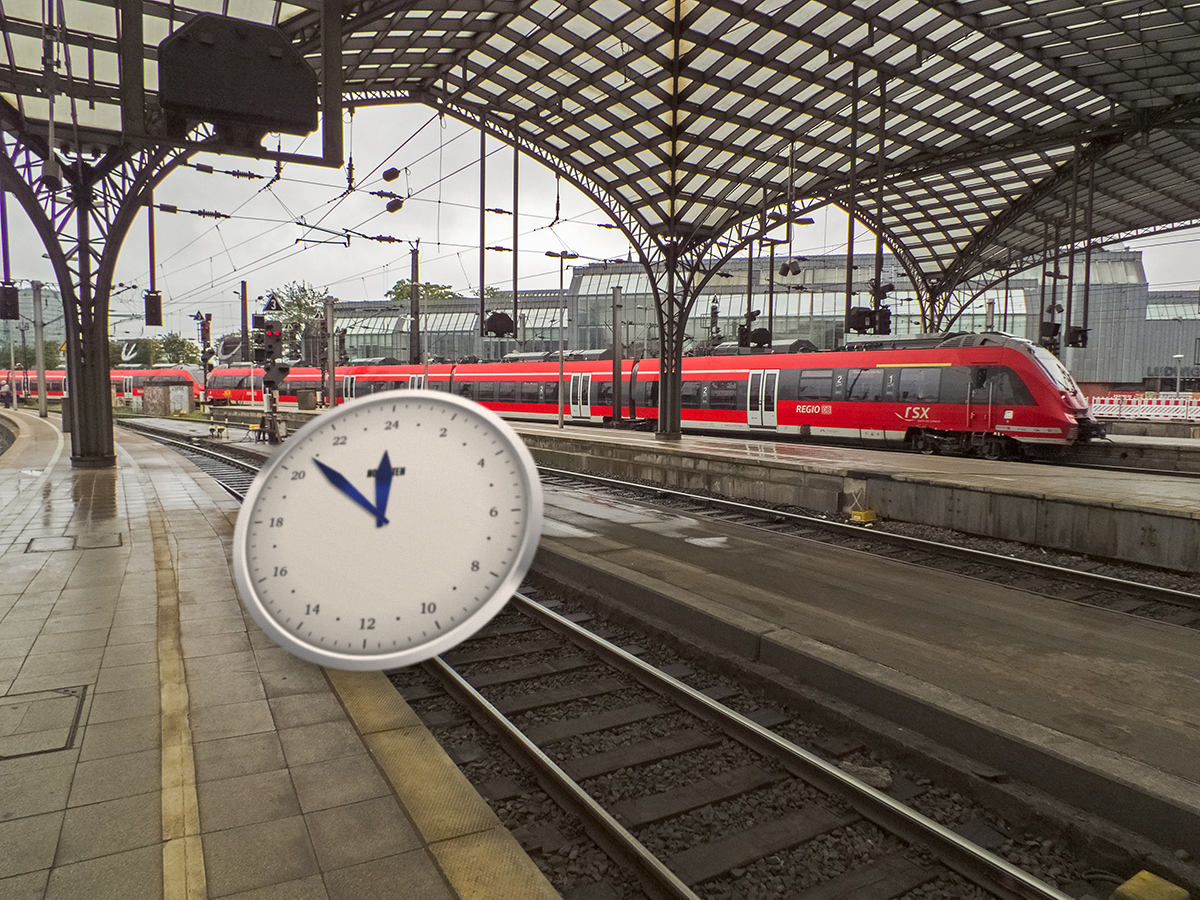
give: {"hour": 23, "minute": 52}
